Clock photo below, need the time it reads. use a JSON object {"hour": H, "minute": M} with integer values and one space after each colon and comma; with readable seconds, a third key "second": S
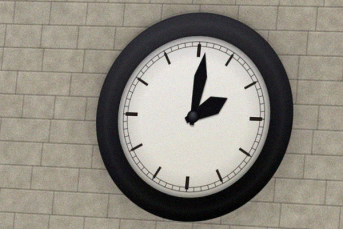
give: {"hour": 2, "minute": 1}
